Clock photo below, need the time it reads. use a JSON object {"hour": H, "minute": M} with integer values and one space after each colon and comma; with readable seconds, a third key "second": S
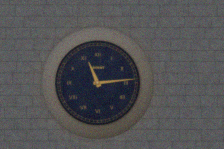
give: {"hour": 11, "minute": 14}
